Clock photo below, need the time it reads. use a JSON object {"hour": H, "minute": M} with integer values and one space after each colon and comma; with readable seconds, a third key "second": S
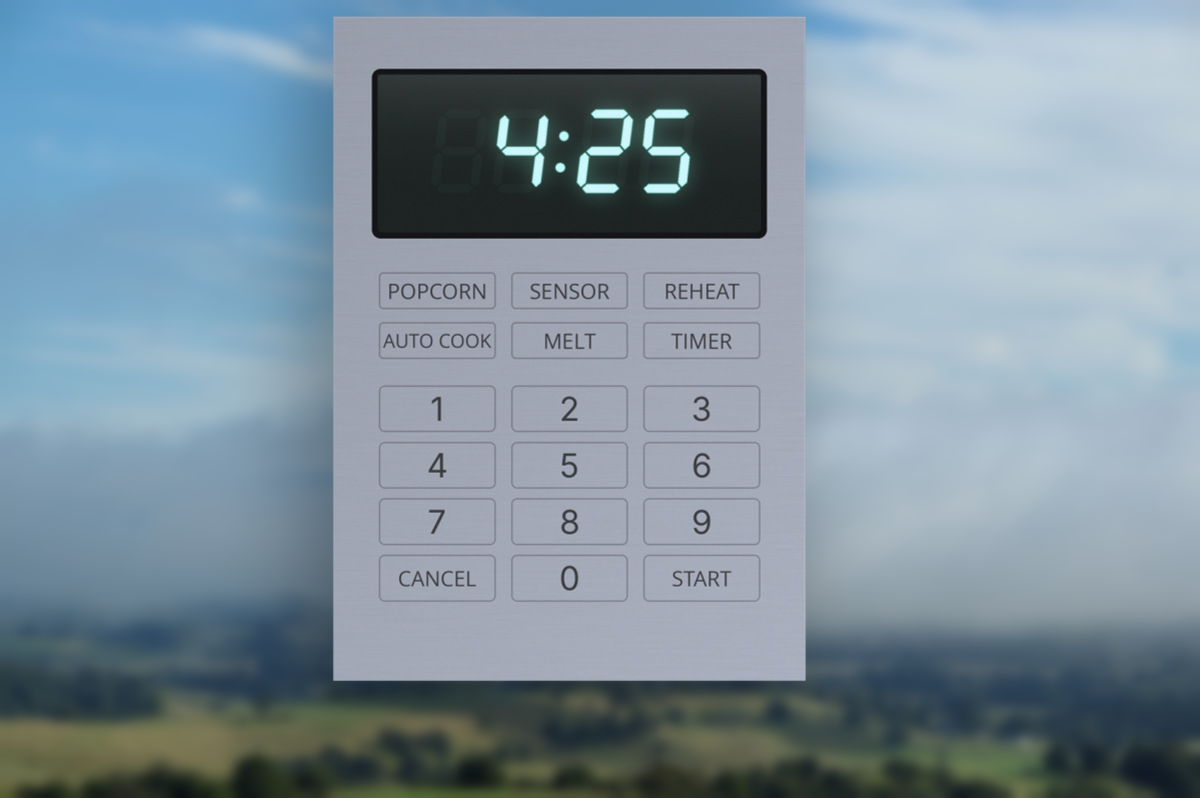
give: {"hour": 4, "minute": 25}
